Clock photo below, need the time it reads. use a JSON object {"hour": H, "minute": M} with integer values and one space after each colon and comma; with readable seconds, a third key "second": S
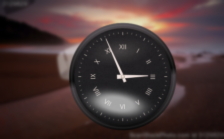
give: {"hour": 2, "minute": 56}
